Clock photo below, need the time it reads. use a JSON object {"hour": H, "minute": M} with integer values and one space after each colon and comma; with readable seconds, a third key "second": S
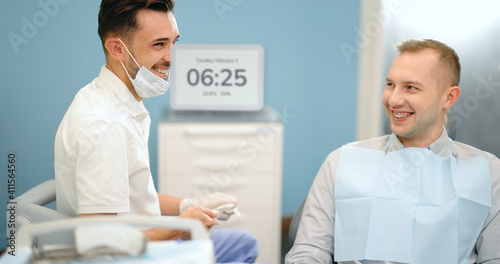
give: {"hour": 6, "minute": 25}
